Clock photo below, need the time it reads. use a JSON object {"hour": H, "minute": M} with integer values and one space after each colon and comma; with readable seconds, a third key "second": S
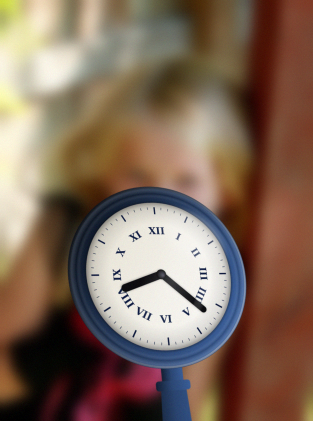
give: {"hour": 8, "minute": 22}
